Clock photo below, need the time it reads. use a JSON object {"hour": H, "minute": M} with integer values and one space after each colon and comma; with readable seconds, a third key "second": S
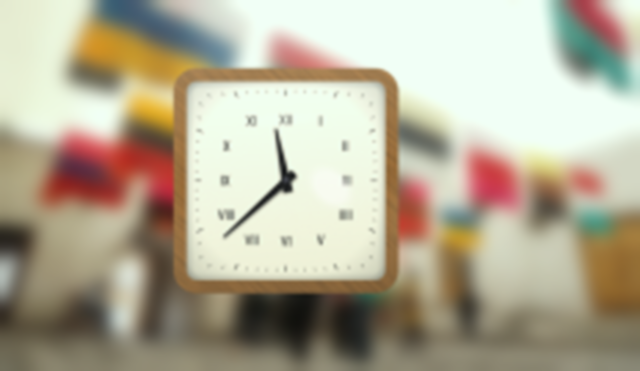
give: {"hour": 11, "minute": 38}
